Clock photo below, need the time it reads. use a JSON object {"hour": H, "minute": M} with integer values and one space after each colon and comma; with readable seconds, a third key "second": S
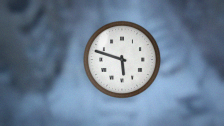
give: {"hour": 5, "minute": 48}
